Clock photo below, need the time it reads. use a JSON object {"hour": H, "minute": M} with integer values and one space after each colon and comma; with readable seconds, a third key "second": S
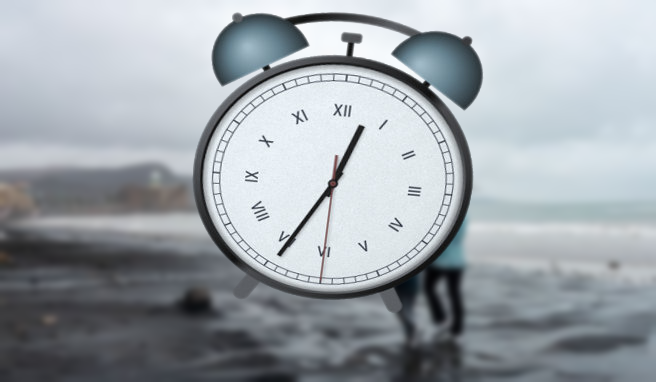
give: {"hour": 12, "minute": 34, "second": 30}
